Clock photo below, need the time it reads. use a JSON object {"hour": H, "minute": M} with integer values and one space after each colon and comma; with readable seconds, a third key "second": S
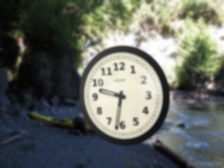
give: {"hour": 9, "minute": 32}
